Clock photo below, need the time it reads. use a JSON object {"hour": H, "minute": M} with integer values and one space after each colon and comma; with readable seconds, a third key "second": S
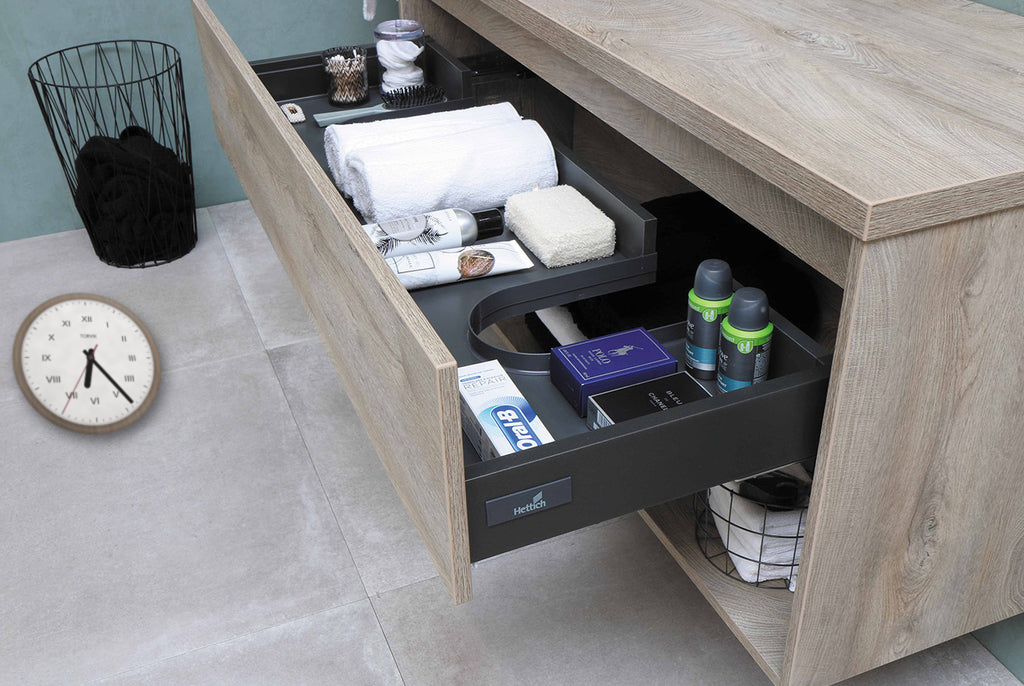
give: {"hour": 6, "minute": 23, "second": 35}
